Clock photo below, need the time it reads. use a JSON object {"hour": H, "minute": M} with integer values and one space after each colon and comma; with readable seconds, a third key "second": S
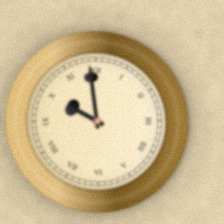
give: {"hour": 9, "minute": 59}
